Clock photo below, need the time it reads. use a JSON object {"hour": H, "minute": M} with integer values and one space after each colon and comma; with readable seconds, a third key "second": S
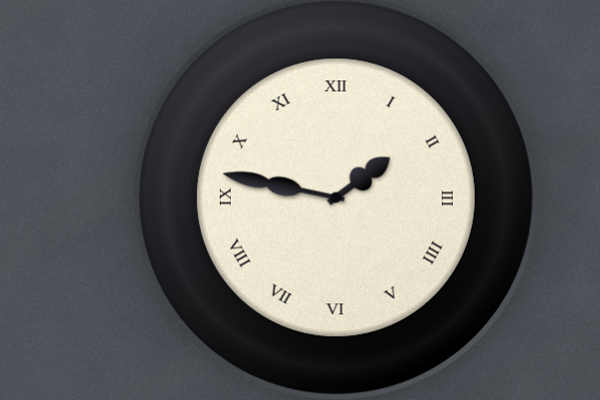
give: {"hour": 1, "minute": 47}
